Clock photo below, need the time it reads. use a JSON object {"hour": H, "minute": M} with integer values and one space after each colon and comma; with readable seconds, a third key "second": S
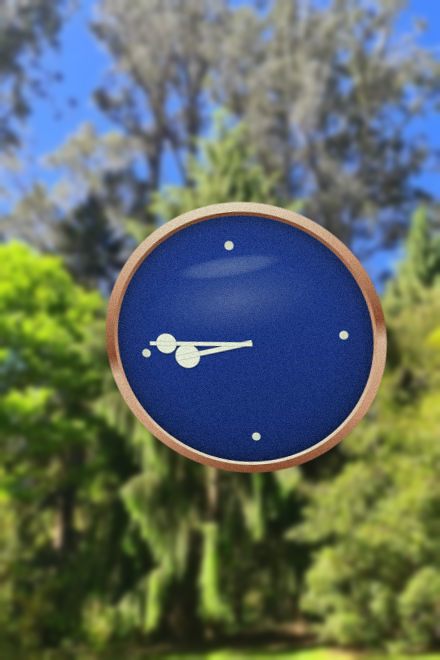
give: {"hour": 8, "minute": 46}
